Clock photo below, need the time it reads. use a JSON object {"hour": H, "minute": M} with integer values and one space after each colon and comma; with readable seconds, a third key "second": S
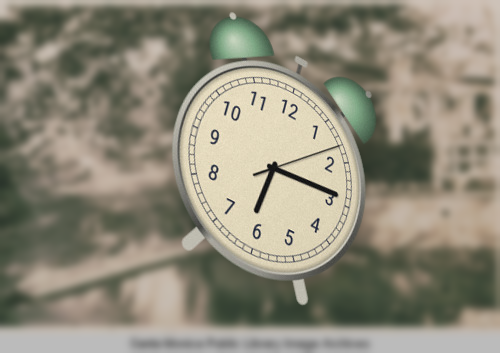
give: {"hour": 6, "minute": 14, "second": 8}
